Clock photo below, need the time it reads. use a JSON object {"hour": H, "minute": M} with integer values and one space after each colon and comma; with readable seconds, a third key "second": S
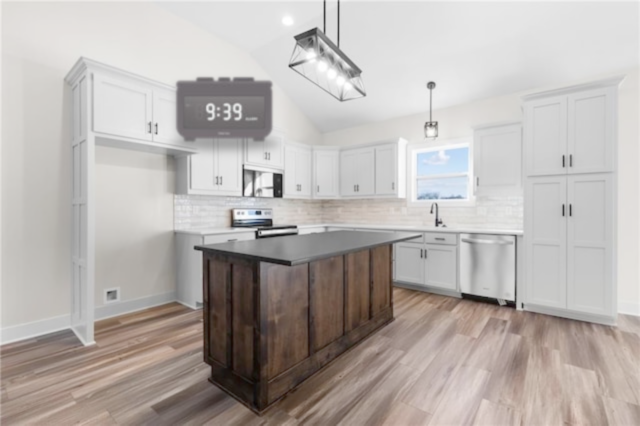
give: {"hour": 9, "minute": 39}
